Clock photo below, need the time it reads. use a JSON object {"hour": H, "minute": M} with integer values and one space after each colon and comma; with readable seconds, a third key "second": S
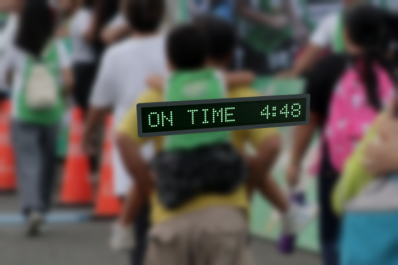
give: {"hour": 4, "minute": 48}
